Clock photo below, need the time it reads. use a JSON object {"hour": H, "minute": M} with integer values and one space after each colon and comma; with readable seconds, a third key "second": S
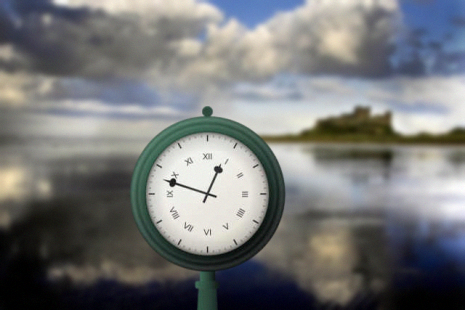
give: {"hour": 12, "minute": 48}
